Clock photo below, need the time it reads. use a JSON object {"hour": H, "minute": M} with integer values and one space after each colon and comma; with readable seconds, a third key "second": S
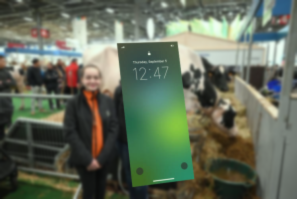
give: {"hour": 12, "minute": 47}
